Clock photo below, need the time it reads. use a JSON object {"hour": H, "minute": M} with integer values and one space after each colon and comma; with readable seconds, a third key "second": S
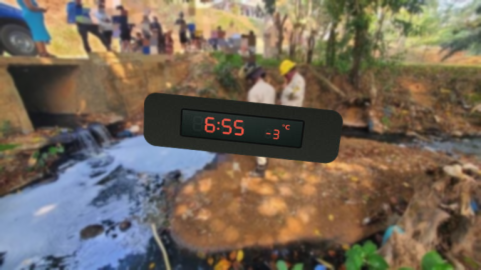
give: {"hour": 6, "minute": 55}
